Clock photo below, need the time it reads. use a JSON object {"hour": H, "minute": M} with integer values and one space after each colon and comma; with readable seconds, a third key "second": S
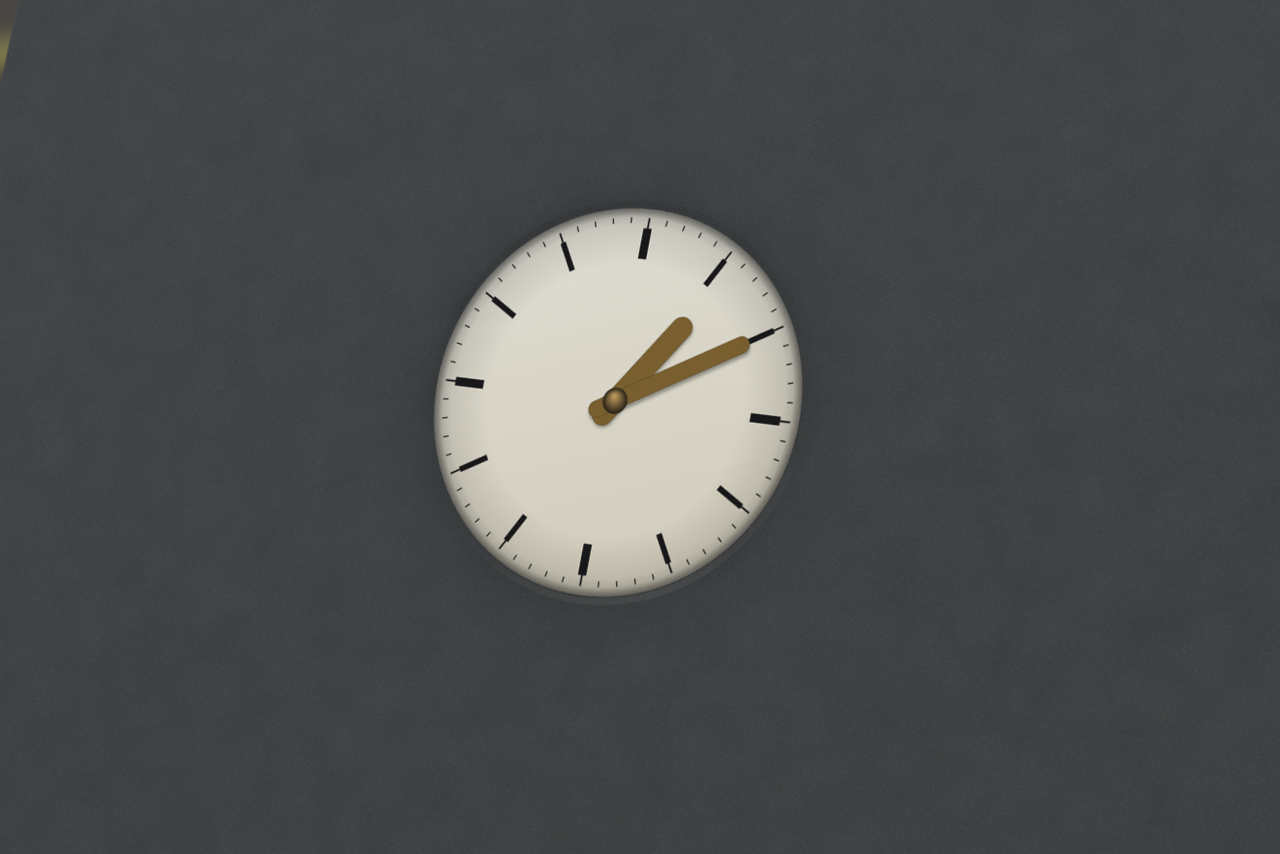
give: {"hour": 1, "minute": 10}
